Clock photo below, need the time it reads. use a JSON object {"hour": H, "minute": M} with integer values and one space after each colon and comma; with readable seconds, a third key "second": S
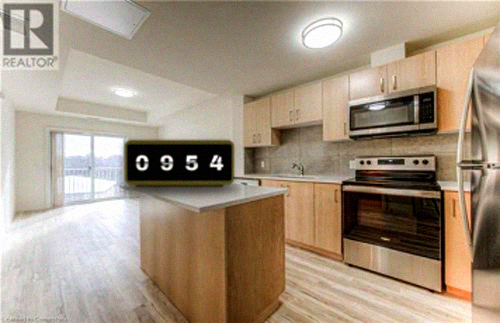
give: {"hour": 9, "minute": 54}
